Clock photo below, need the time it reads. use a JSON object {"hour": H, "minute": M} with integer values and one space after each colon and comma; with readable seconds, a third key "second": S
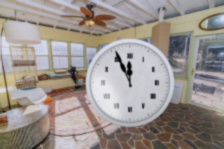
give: {"hour": 11, "minute": 56}
